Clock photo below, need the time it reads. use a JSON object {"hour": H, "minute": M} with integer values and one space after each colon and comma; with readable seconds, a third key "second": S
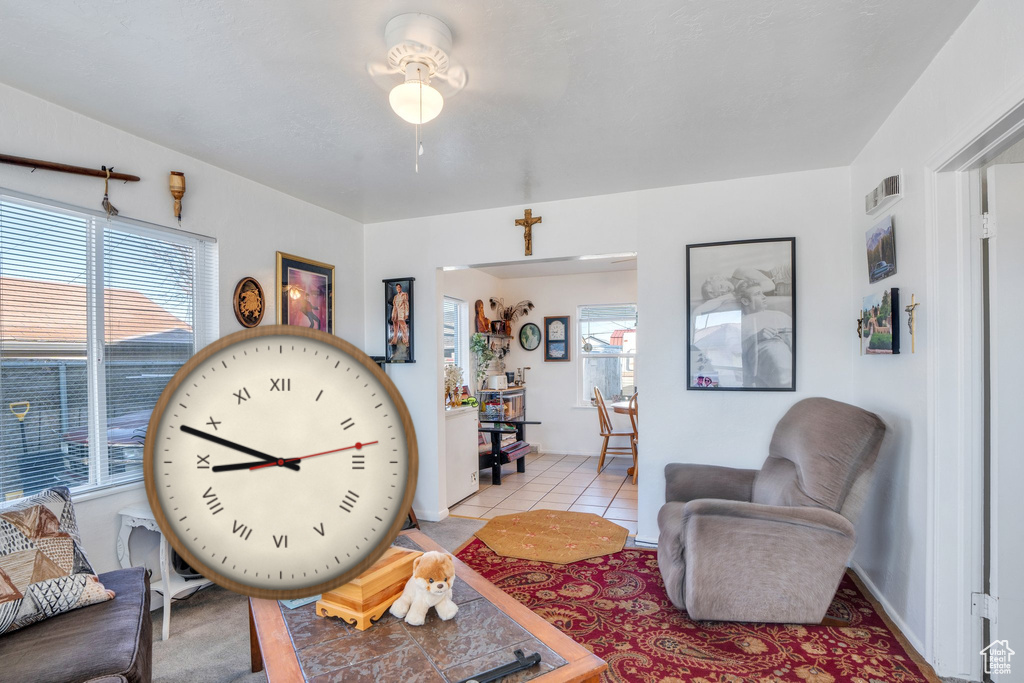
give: {"hour": 8, "minute": 48, "second": 13}
